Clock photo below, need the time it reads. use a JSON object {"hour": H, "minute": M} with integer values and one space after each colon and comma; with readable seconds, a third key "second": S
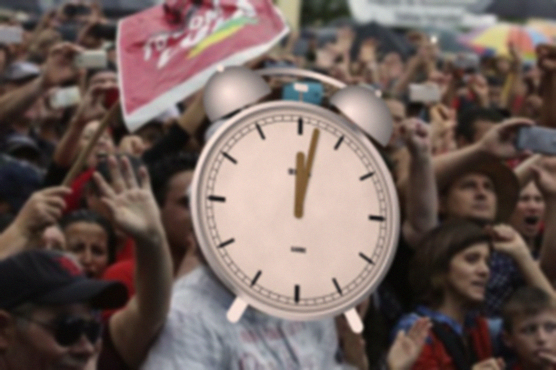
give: {"hour": 12, "minute": 2}
